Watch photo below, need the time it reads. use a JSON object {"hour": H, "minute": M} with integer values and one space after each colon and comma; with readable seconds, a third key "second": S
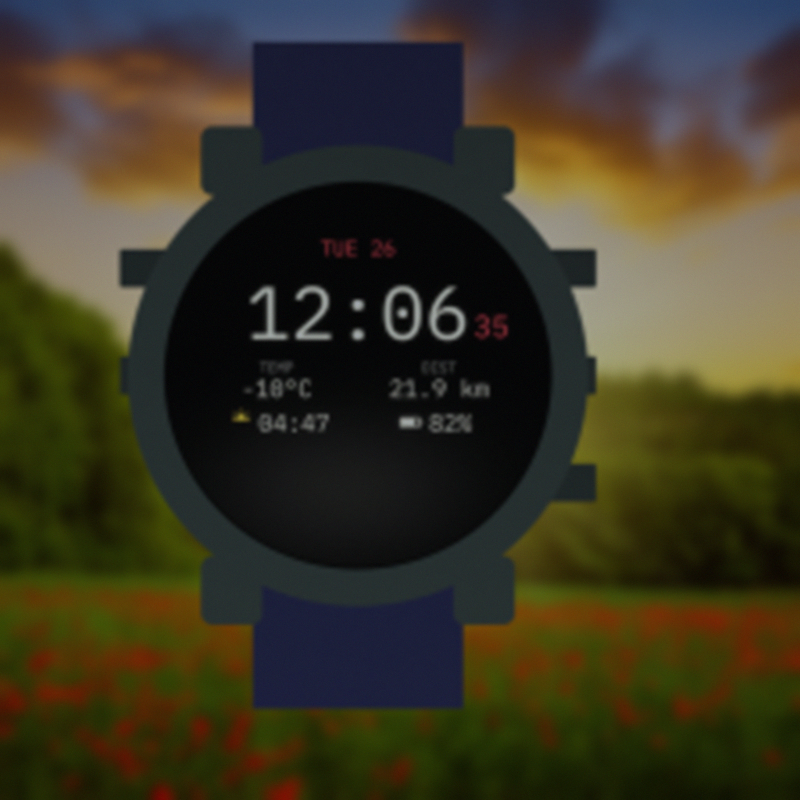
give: {"hour": 12, "minute": 6, "second": 35}
